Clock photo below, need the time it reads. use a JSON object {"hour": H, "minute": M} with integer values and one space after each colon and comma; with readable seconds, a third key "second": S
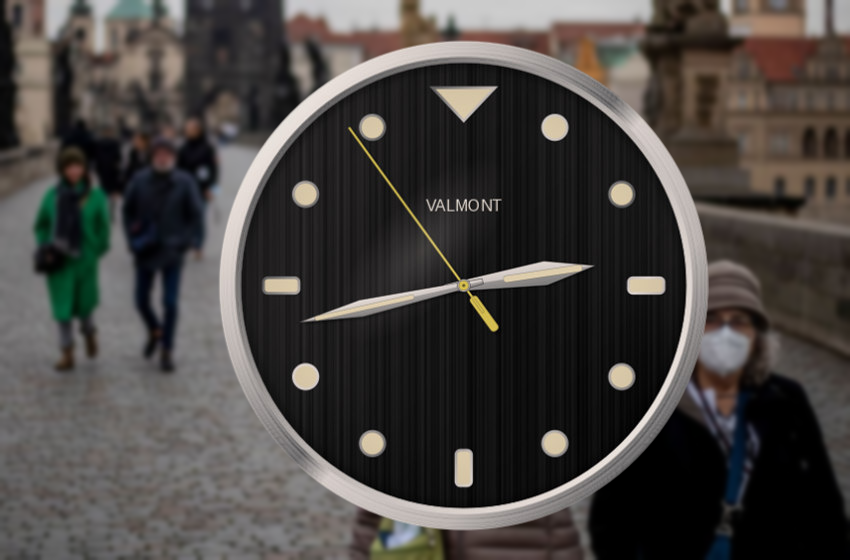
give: {"hour": 2, "minute": 42, "second": 54}
